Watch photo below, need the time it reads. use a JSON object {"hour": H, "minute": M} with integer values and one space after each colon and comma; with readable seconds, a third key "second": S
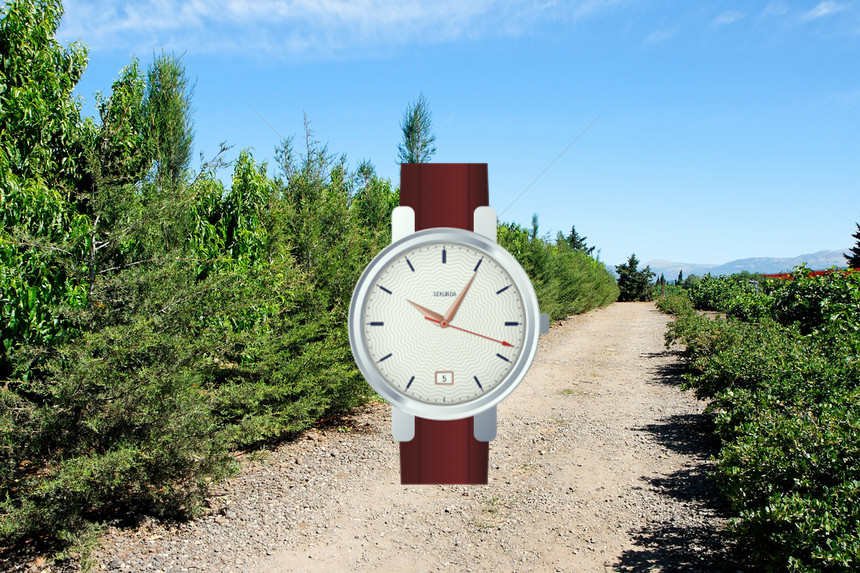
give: {"hour": 10, "minute": 5, "second": 18}
